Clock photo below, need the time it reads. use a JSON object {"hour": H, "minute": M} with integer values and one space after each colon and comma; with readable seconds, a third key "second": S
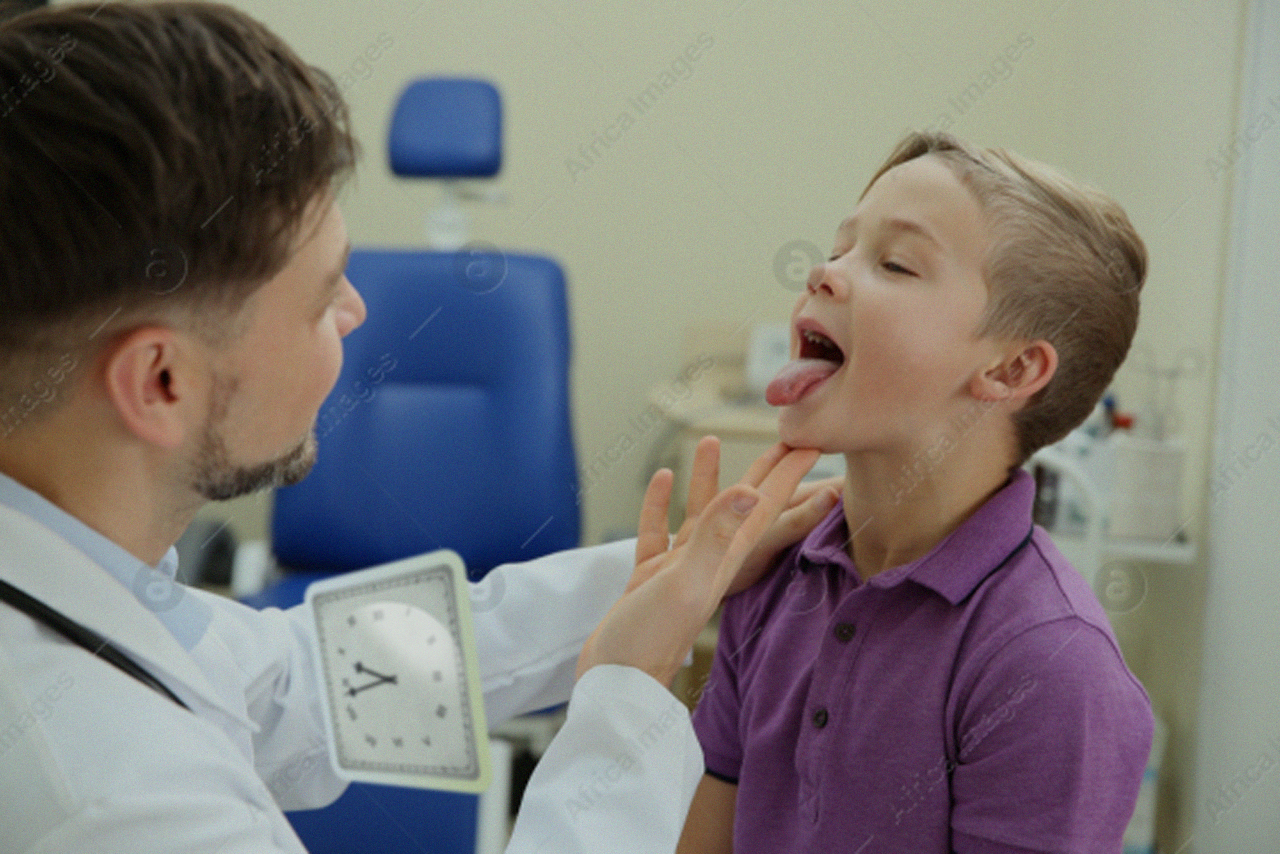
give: {"hour": 9, "minute": 43}
